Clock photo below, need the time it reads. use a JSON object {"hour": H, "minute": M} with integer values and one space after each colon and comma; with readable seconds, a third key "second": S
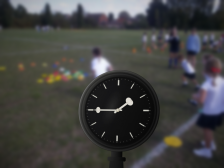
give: {"hour": 1, "minute": 45}
